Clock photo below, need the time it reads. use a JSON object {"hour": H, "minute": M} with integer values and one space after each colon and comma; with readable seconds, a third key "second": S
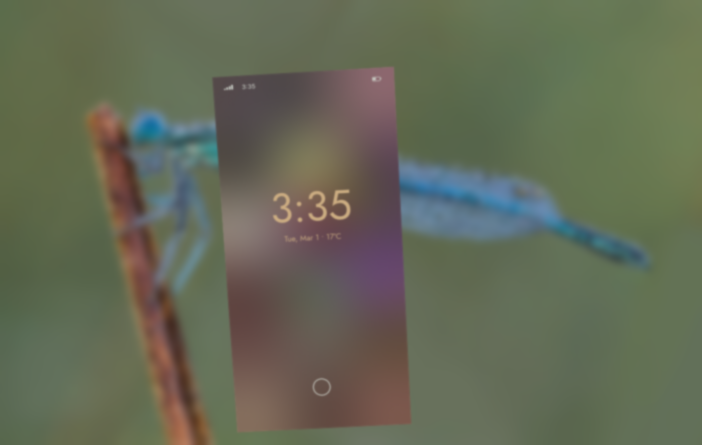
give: {"hour": 3, "minute": 35}
